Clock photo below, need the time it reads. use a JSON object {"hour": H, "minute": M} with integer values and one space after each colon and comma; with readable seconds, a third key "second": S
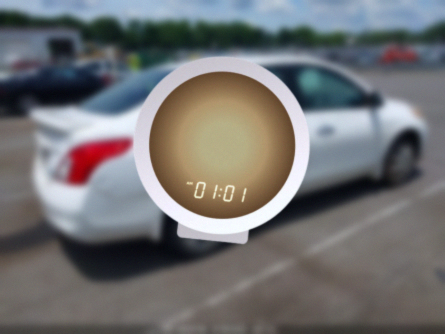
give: {"hour": 1, "minute": 1}
